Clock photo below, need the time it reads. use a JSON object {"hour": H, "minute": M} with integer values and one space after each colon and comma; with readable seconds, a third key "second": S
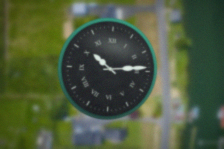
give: {"hour": 10, "minute": 14}
